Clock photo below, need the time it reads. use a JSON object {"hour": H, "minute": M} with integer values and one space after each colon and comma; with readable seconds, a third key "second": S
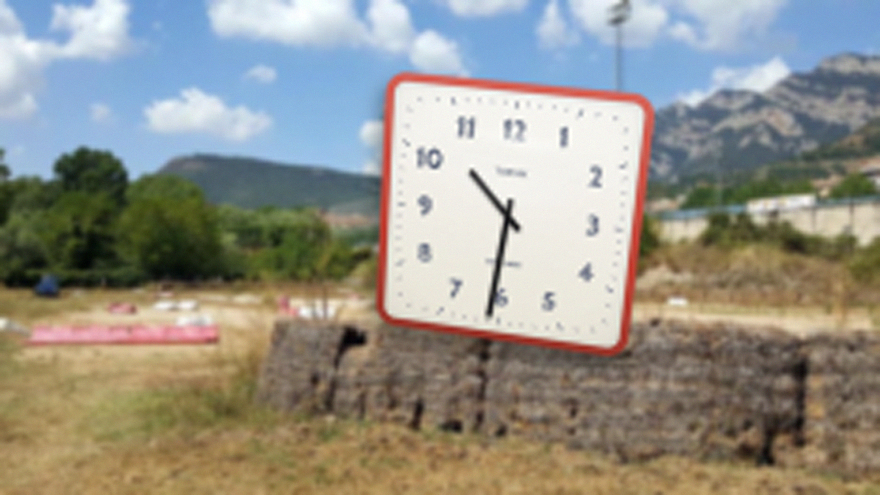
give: {"hour": 10, "minute": 31}
